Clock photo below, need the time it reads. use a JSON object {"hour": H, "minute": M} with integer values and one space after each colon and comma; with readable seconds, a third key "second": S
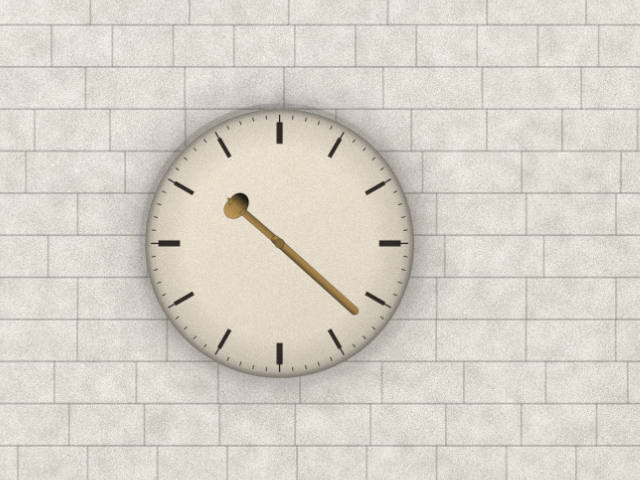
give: {"hour": 10, "minute": 22}
